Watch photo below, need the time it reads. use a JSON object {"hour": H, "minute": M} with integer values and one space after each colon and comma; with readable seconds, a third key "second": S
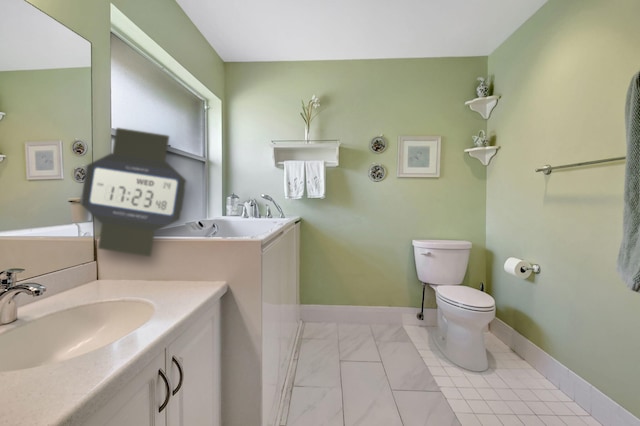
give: {"hour": 17, "minute": 23}
